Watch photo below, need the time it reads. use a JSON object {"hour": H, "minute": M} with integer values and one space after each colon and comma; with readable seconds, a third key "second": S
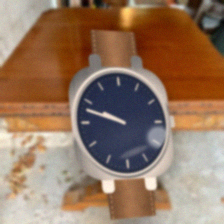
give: {"hour": 9, "minute": 48}
